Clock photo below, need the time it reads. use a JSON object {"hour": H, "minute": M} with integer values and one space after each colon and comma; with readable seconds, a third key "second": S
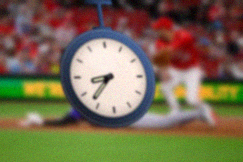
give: {"hour": 8, "minute": 37}
